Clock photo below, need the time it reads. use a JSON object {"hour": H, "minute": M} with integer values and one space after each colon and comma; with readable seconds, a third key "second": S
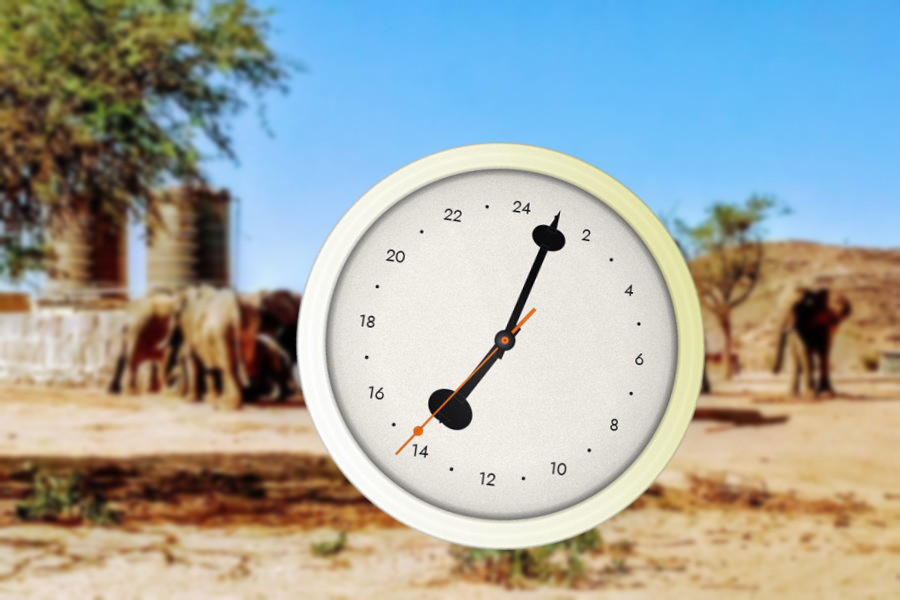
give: {"hour": 14, "minute": 2, "second": 36}
